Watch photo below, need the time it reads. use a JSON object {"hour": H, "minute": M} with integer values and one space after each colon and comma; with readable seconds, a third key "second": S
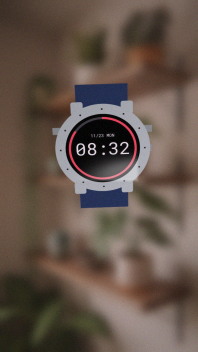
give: {"hour": 8, "minute": 32}
